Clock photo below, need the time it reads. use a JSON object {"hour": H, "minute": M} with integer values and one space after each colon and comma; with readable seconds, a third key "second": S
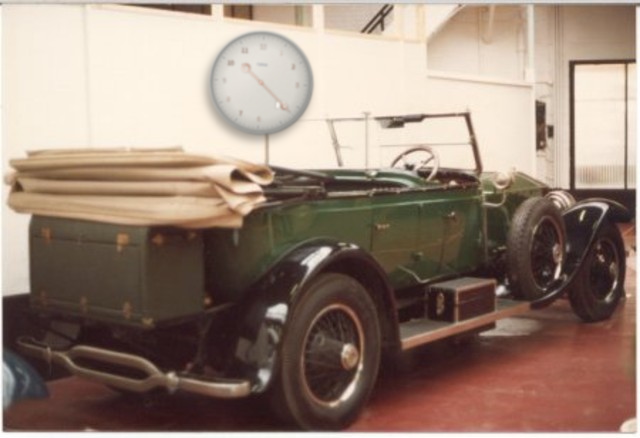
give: {"hour": 10, "minute": 22}
